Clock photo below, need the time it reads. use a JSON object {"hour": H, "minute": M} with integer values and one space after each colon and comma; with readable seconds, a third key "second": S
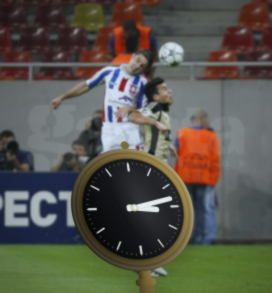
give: {"hour": 3, "minute": 13}
